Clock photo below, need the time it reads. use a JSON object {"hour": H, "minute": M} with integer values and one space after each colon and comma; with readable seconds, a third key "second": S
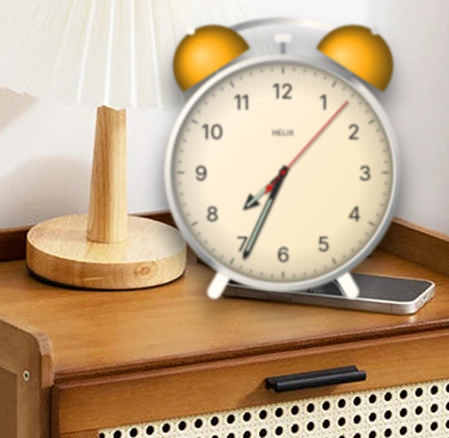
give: {"hour": 7, "minute": 34, "second": 7}
